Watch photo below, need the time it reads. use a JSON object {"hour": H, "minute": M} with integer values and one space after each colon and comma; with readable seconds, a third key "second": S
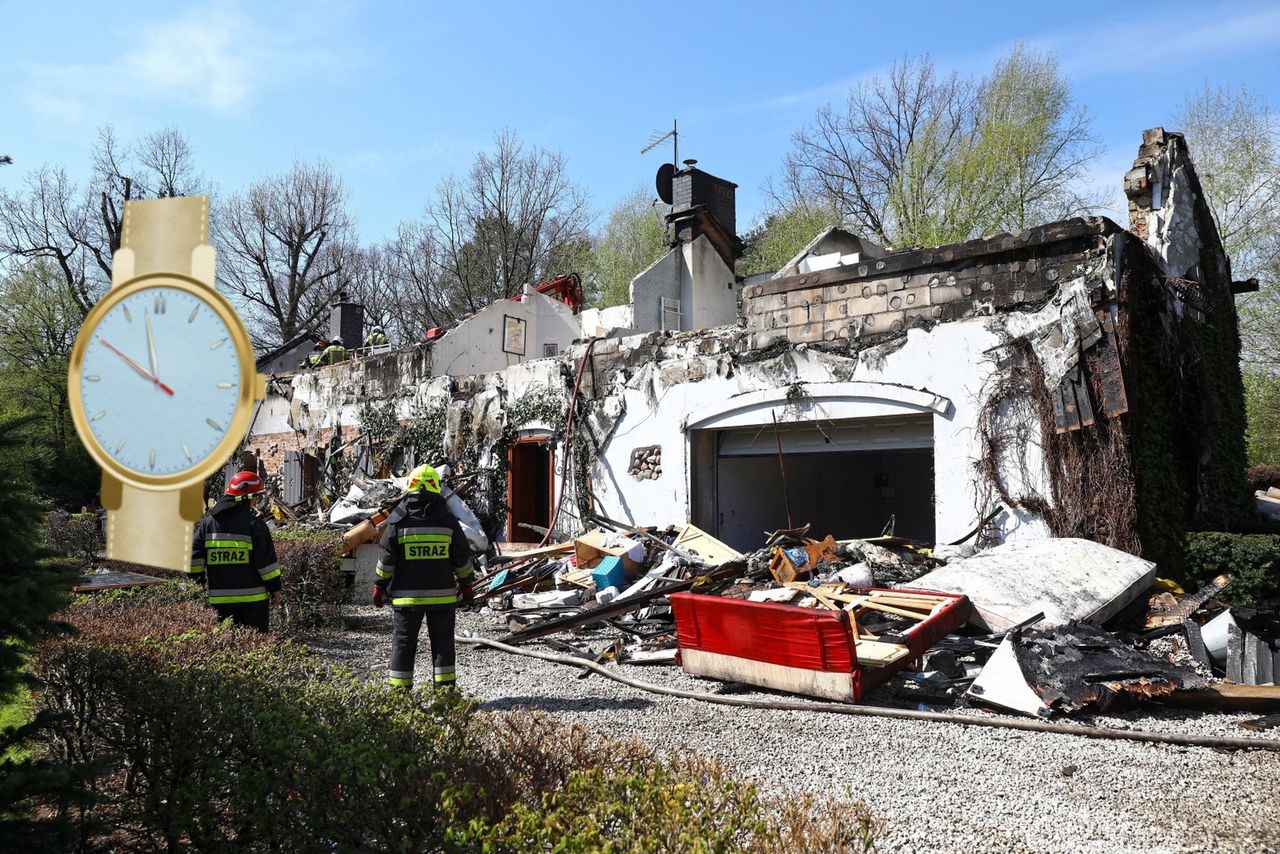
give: {"hour": 9, "minute": 57, "second": 50}
